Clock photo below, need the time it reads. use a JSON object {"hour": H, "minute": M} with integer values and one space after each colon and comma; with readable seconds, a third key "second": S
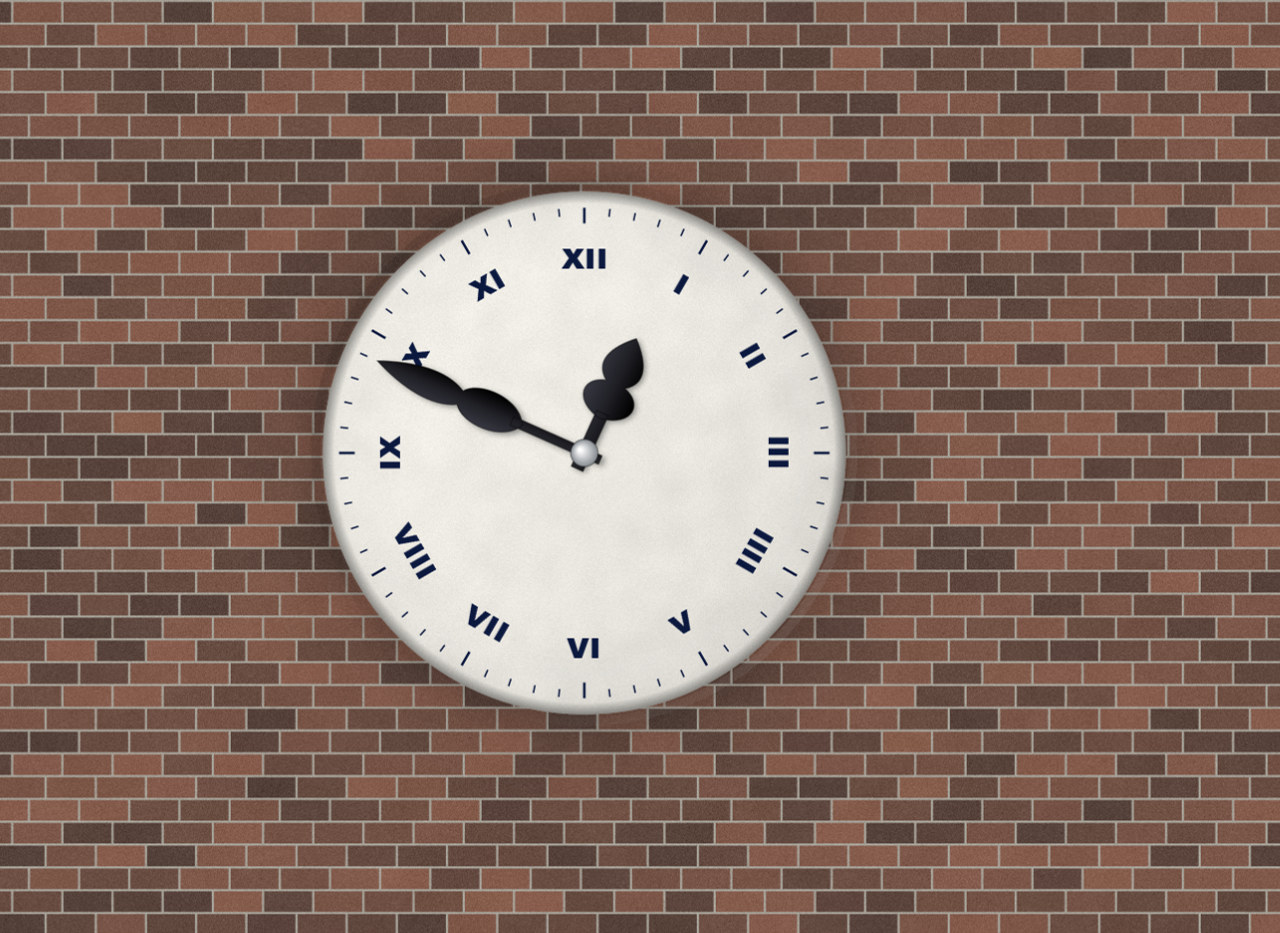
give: {"hour": 12, "minute": 49}
